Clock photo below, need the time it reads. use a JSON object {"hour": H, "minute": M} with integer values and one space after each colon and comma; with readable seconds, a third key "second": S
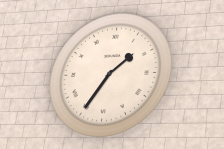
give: {"hour": 1, "minute": 35}
